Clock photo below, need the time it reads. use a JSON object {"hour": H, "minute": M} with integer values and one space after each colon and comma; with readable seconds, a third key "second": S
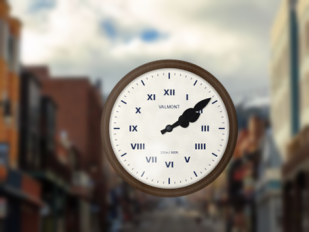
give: {"hour": 2, "minute": 9}
